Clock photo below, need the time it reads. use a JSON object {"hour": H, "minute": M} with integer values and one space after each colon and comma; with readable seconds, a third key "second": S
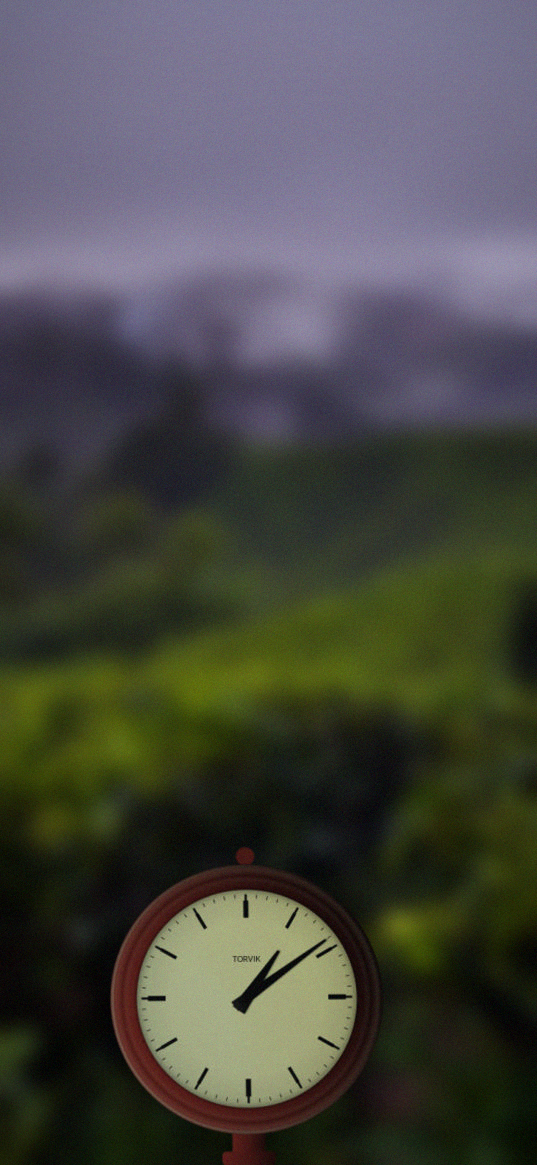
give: {"hour": 1, "minute": 9}
